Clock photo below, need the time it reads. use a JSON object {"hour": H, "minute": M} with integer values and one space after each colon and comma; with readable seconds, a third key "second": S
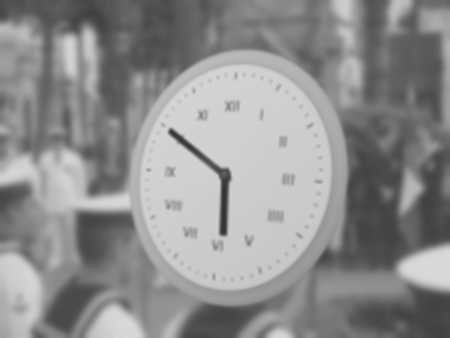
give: {"hour": 5, "minute": 50}
